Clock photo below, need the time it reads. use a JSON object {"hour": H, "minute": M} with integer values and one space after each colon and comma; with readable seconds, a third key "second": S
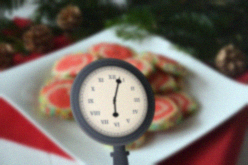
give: {"hour": 6, "minute": 3}
